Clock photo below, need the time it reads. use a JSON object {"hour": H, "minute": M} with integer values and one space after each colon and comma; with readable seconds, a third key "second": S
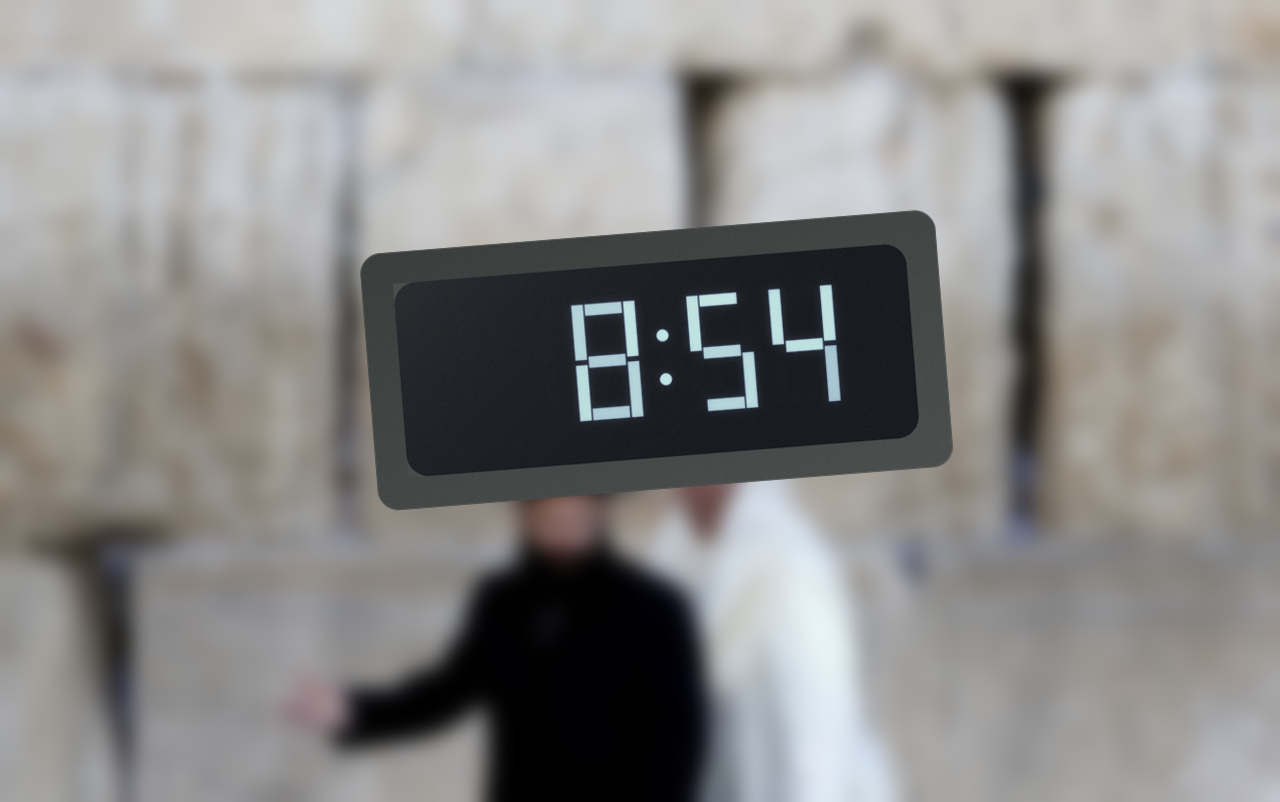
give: {"hour": 8, "minute": 54}
